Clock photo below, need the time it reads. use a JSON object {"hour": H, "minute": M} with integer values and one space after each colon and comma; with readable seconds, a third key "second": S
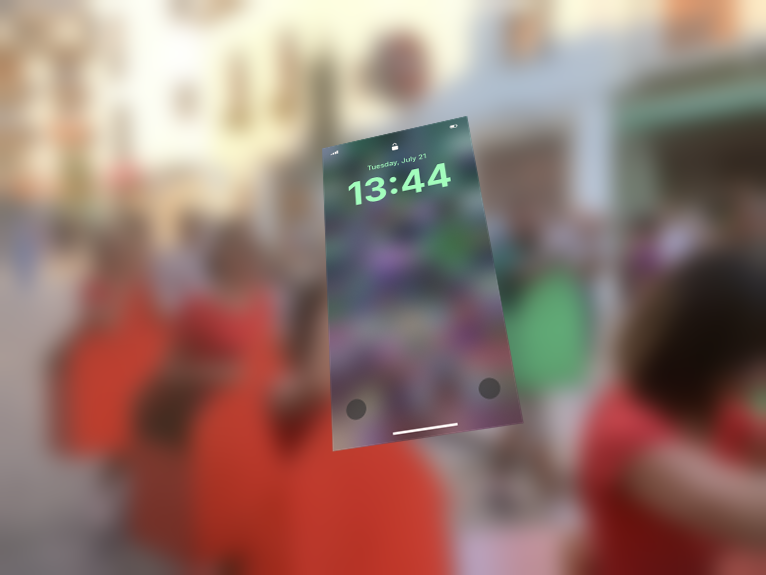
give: {"hour": 13, "minute": 44}
